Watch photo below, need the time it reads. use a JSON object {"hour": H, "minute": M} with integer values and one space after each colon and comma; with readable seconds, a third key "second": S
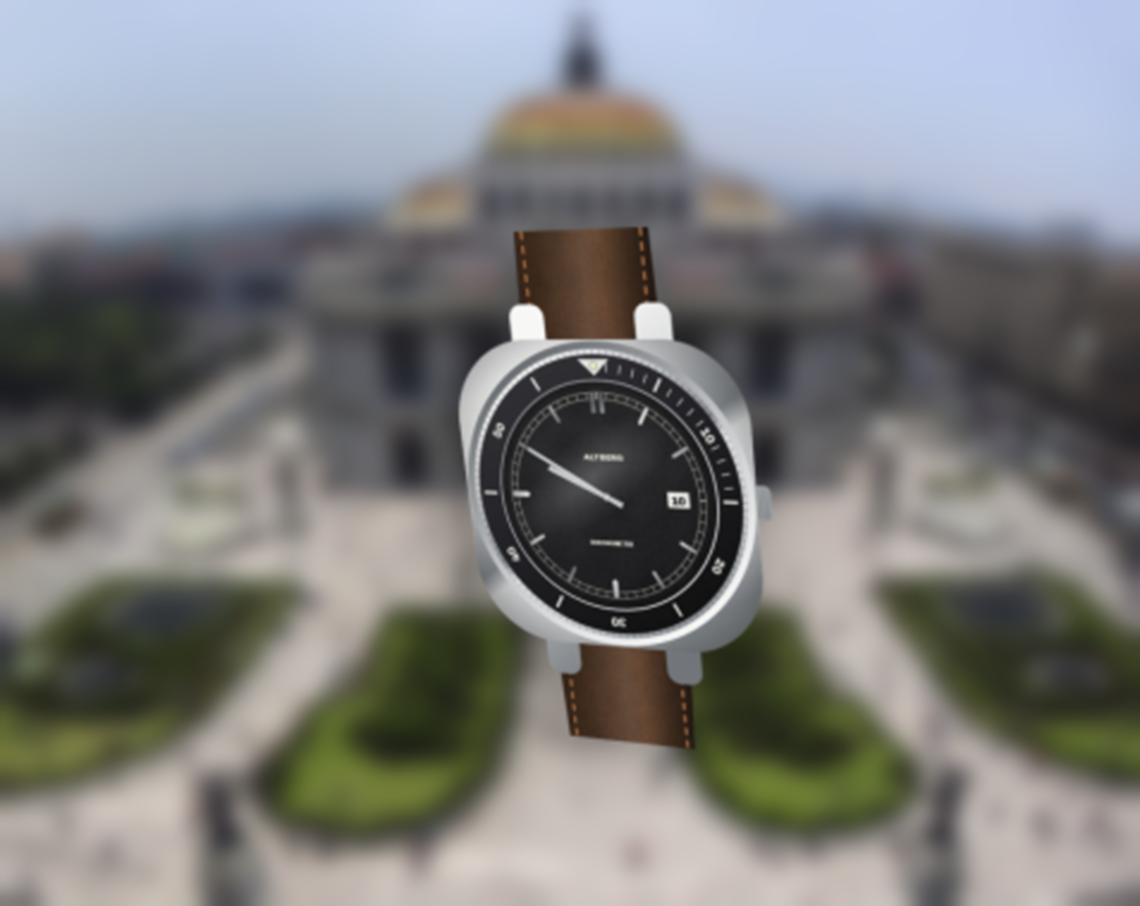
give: {"hour": 9, "minute": 50}
